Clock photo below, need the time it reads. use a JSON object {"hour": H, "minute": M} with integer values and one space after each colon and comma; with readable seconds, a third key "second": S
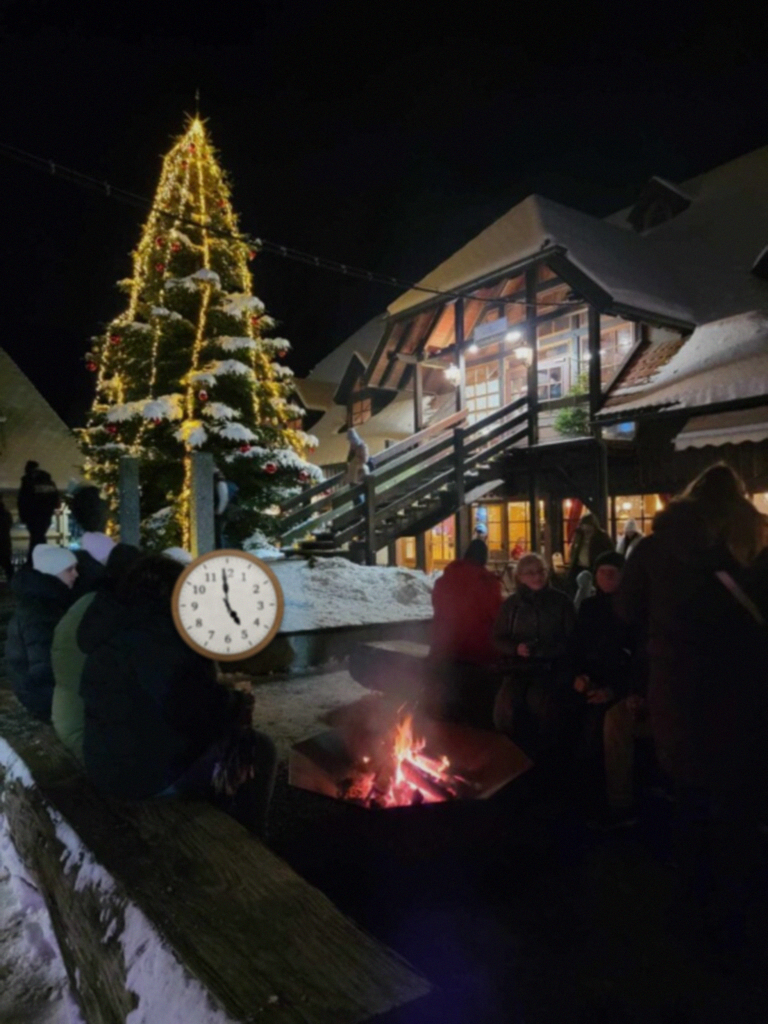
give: {"hour": 4, "minute": 59}
